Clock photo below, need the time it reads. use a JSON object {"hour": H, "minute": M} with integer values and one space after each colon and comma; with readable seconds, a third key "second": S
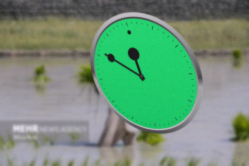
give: {"hour": 11, "minute": 51}
